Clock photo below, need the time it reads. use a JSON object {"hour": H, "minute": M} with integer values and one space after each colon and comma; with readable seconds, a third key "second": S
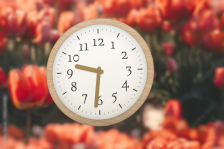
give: {"hour": 9, "minute": 31}
